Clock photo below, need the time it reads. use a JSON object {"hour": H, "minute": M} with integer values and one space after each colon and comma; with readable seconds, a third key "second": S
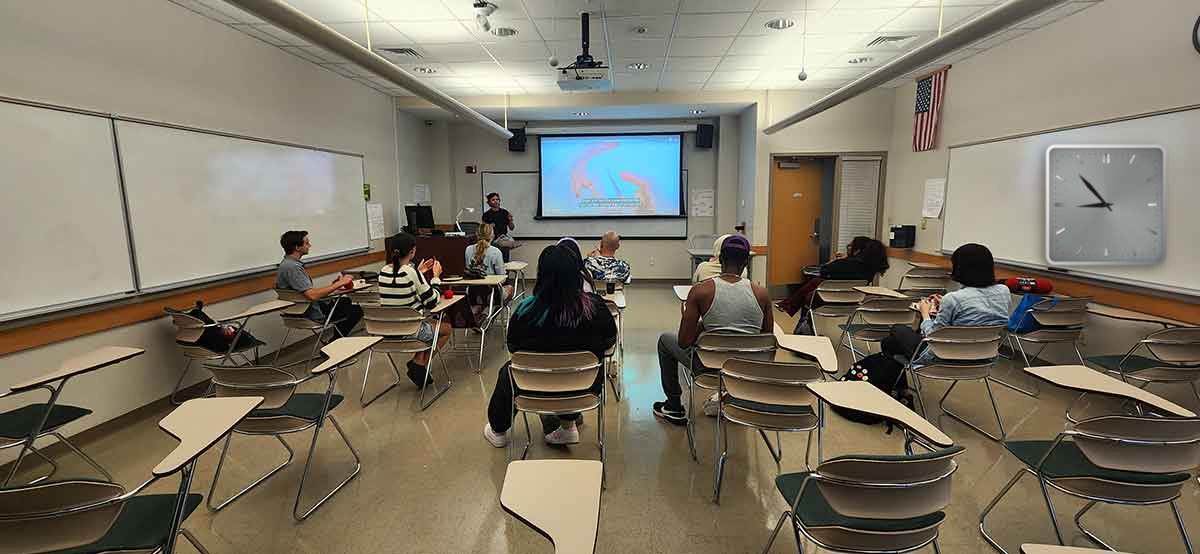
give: {"hour": 8, "minute": 53}
